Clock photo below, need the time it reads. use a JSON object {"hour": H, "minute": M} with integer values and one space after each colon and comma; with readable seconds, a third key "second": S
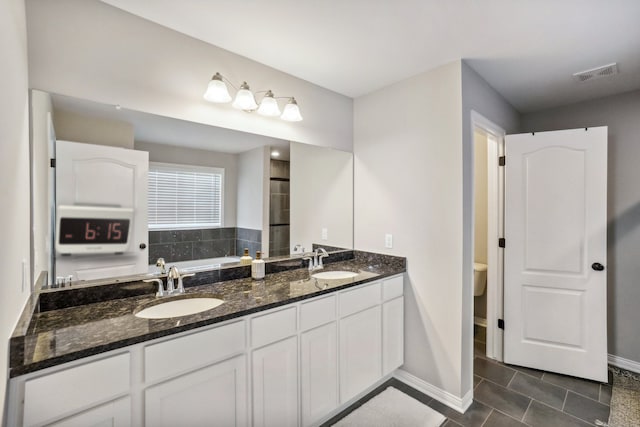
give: {"hour": 6, "minute": 15}
